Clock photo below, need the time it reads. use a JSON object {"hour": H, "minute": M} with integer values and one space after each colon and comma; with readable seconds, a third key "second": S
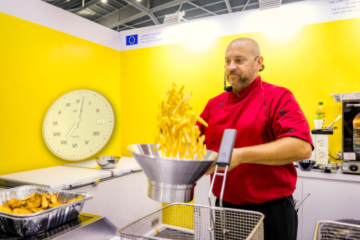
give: {"hour": 7, "minute": 1}
